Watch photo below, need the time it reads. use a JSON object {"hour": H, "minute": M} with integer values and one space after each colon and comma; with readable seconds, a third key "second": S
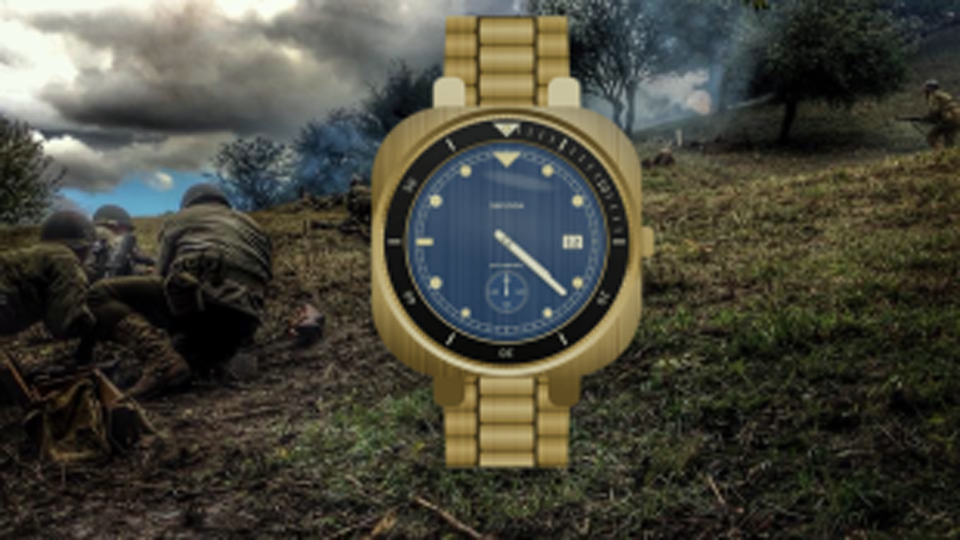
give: {"hour": 4, "minute": 22}
